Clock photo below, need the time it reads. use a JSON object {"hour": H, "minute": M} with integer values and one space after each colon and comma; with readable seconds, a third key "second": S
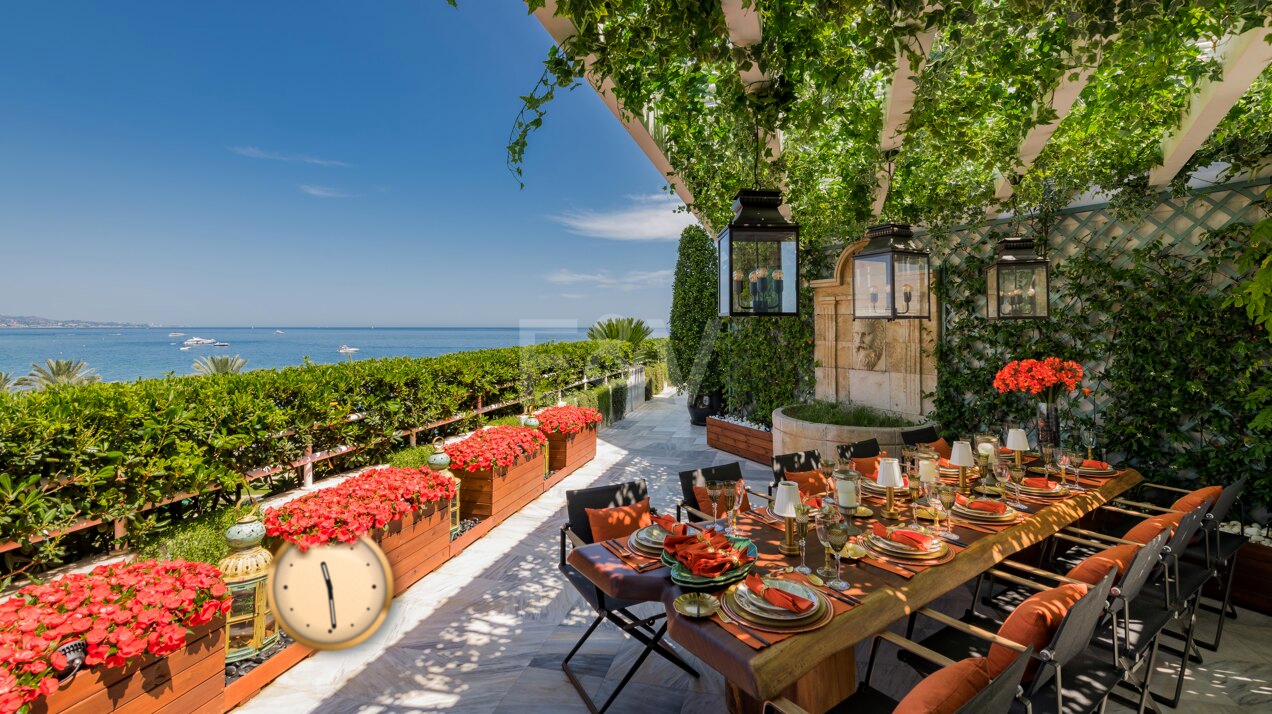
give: {"hour": 11, "minute": 29}
